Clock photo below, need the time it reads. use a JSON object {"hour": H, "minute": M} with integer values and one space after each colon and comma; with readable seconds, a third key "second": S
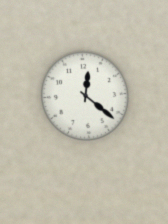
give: {"hour": 12, "minute": 22}
